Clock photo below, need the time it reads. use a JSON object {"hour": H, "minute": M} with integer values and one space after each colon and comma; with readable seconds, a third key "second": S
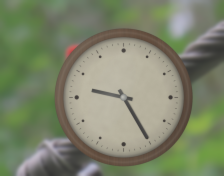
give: {"hour": 9, "minute": 25}
